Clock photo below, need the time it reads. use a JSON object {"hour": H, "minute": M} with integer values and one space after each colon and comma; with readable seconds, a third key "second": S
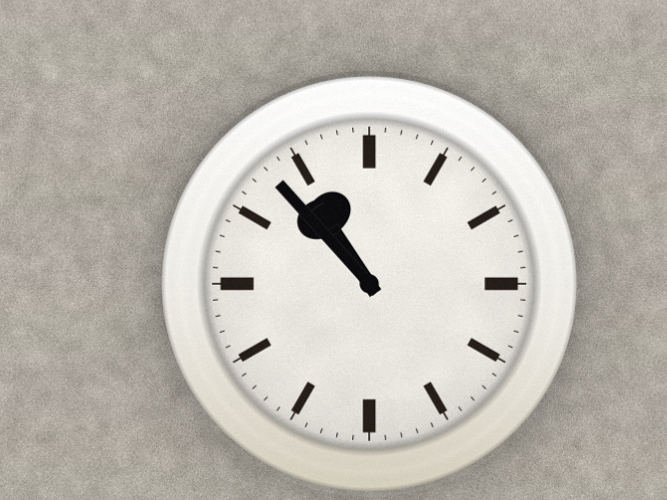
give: {"hour": 10, "minute": 53}
